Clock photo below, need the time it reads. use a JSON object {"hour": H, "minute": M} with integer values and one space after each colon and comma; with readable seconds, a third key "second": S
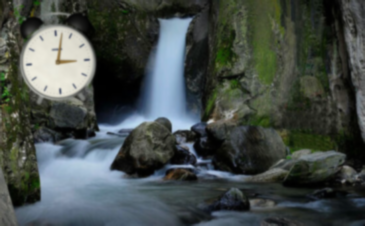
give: {"hour": 3, "minute": 2}
